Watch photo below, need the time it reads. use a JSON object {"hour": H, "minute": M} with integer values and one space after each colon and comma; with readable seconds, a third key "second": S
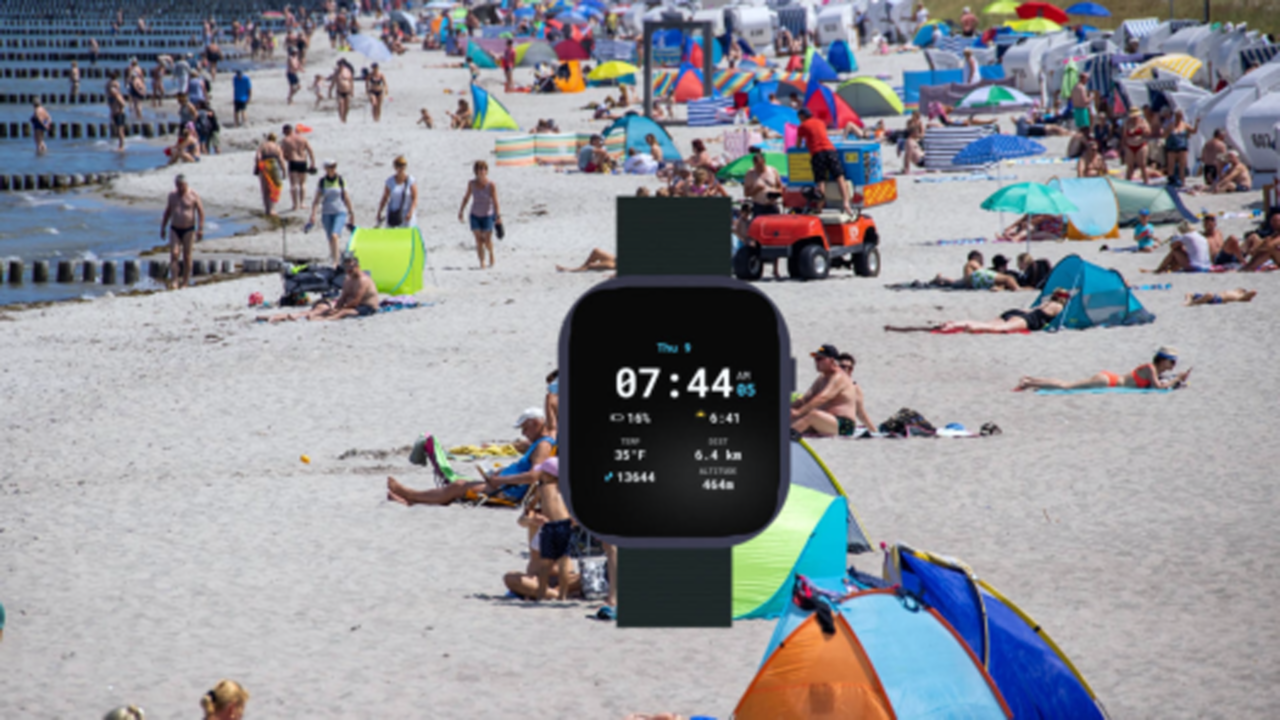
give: {"hour": 7, "minute": 44}
